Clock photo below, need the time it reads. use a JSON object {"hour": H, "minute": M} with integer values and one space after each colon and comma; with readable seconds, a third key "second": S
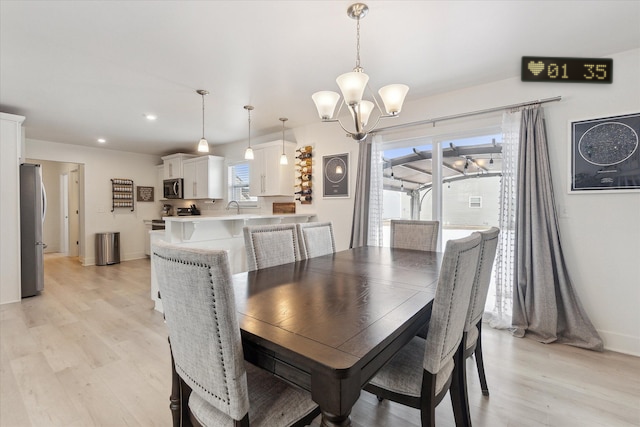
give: {"hour": 1, "minute": 35}
